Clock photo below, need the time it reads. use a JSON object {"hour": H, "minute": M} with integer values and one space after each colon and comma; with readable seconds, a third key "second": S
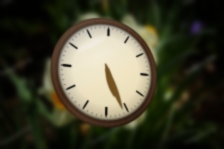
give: {"hour": 5, "minute": 26}
